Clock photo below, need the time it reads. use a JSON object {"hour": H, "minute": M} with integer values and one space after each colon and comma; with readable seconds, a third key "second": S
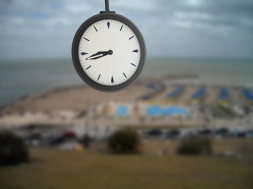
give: {"hour": 8, "minute": 43}
